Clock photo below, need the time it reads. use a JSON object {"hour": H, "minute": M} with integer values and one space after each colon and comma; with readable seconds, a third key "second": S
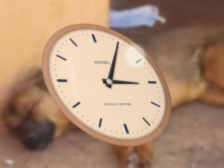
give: {"hour": 3, "minute": 5}
